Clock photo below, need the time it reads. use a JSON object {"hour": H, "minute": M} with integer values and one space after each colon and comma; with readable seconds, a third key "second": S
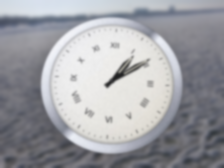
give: {"hour": 1, "minute": 9}
